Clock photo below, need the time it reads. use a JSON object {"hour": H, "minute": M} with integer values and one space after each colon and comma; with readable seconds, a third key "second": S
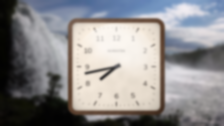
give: {"hour": 7, "minute": 43}
